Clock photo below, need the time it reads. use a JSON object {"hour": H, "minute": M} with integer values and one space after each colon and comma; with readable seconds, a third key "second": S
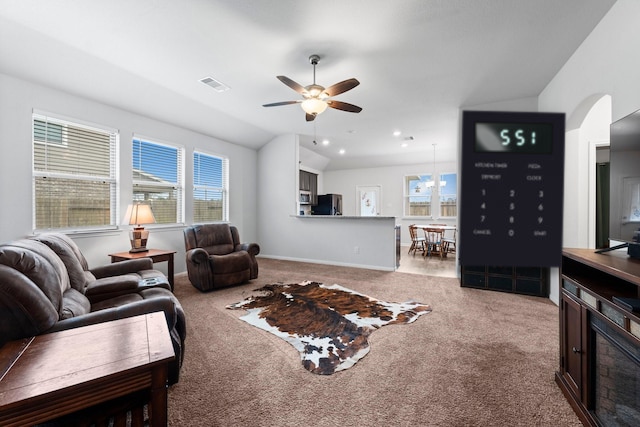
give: {"hour": 5, "minute": 51}
